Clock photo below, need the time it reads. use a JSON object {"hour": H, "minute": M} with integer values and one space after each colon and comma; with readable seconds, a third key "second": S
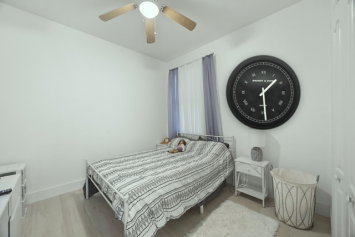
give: {"hour": 1, "minute": 29}
